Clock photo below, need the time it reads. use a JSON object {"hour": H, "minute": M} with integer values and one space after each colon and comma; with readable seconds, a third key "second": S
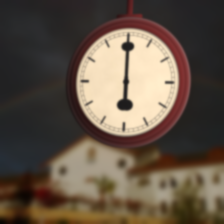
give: {"hour": 6, "minute": 0}
